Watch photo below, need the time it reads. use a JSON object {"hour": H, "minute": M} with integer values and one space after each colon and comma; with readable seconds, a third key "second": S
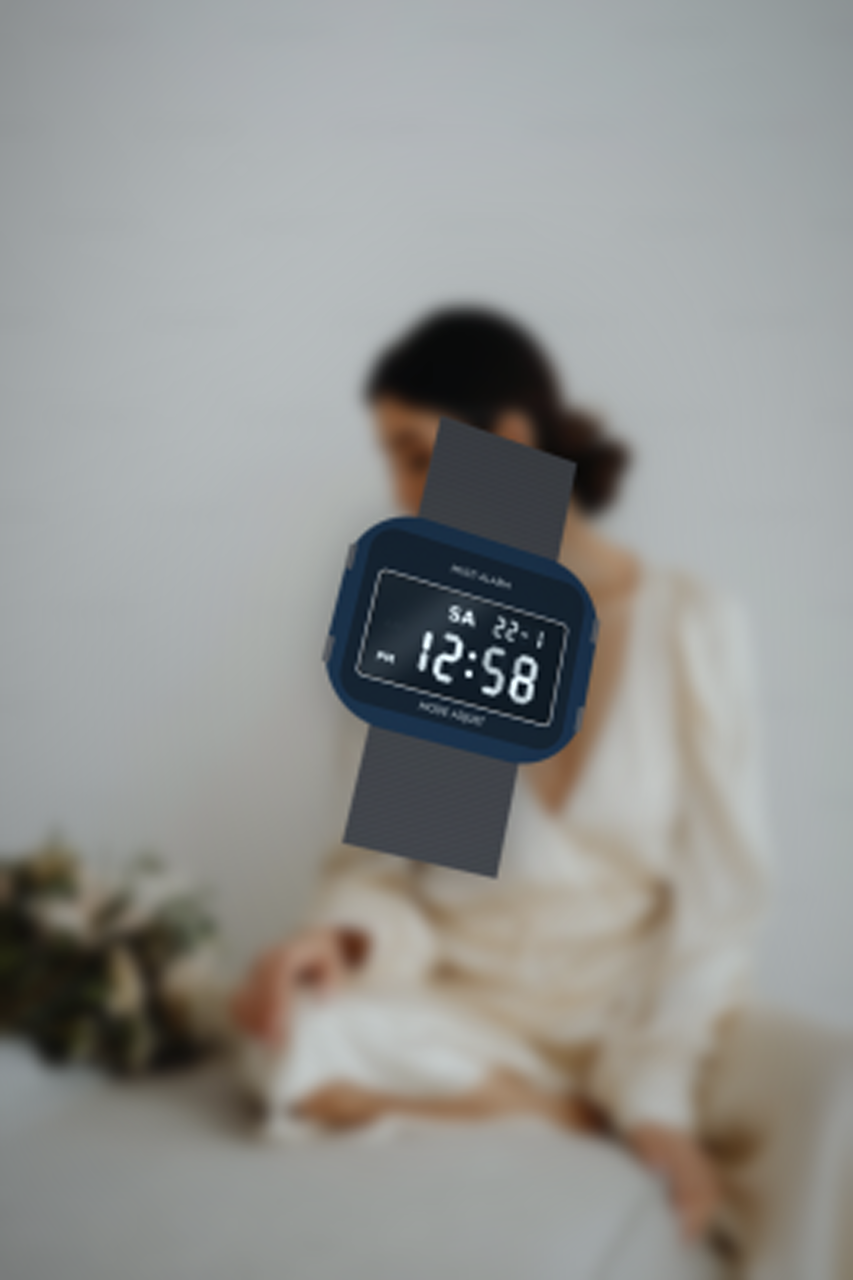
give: {"hour": 12, "minute": 58}
